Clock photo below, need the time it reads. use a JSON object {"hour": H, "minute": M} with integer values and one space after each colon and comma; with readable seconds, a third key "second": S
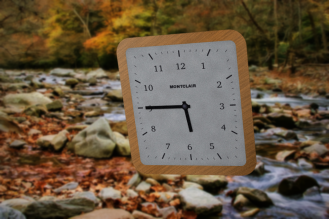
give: {"hour": 5, "minute": 45}
